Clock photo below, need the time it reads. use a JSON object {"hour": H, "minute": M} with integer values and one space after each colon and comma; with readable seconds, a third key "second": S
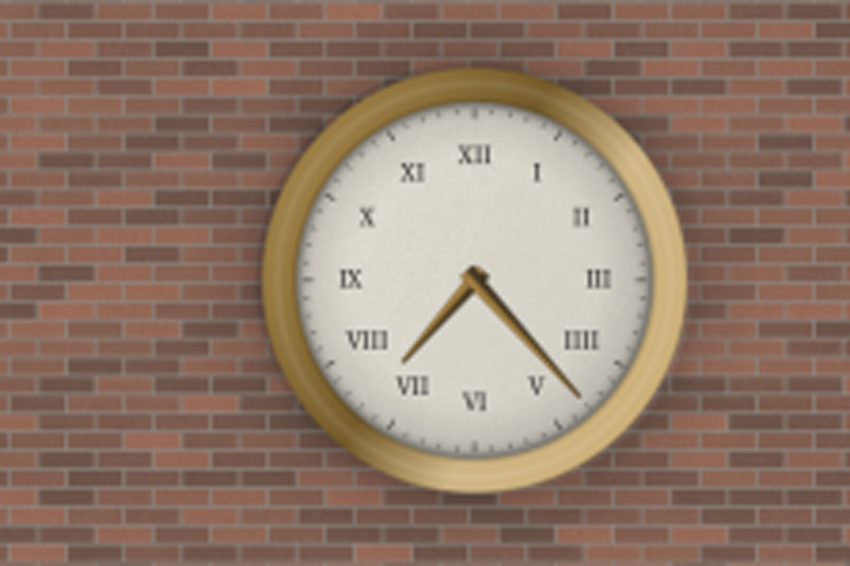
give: {"hour": 7, "minute": 23}
